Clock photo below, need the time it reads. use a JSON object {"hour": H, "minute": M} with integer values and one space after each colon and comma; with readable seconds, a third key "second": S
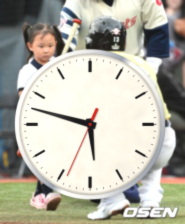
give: {"hour": 5, "minute": 47, "second": 34}
